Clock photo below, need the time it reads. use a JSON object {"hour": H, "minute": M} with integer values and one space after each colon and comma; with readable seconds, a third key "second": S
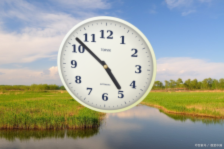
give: {"hour": 4, "minute": 52}
